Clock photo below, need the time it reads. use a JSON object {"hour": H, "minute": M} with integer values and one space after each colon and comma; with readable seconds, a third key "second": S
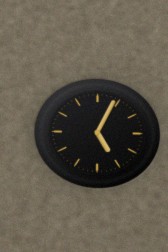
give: {"hour": 5, "minute": 4}
